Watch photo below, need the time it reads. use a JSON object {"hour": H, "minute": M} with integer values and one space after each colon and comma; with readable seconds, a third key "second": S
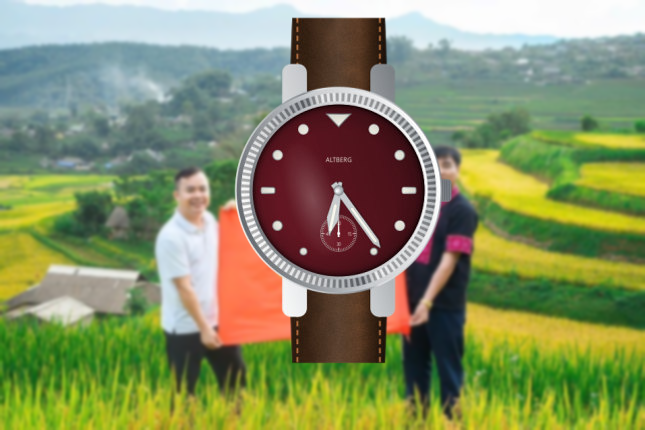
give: {"hour": 6, "minute": 24}
